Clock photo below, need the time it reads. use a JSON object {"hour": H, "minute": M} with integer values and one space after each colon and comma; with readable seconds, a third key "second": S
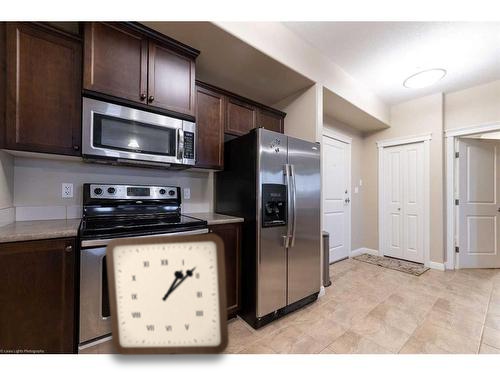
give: {"hour": 1, "minute": 8}
